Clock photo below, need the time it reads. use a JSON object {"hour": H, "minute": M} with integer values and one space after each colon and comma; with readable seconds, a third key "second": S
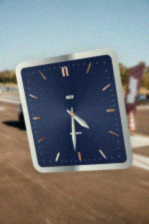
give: {"hour": 4, "minute": 31}
